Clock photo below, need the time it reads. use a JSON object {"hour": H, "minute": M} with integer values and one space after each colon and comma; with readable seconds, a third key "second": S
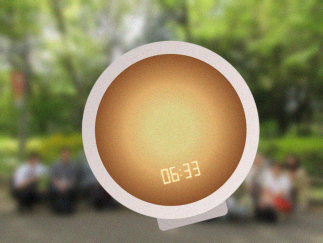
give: {"hour": 6, "minute": 33}
